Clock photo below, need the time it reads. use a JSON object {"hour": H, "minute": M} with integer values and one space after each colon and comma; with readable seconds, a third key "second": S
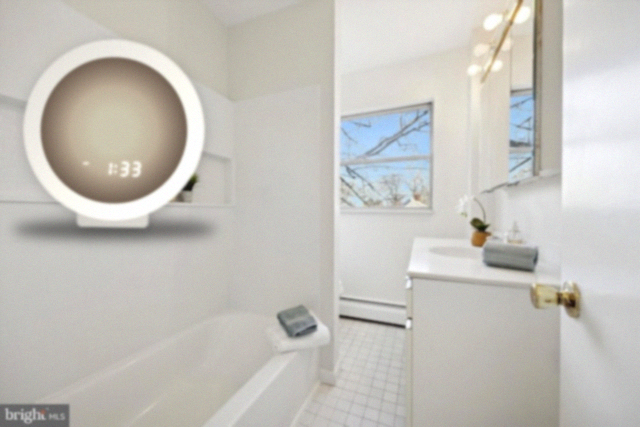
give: {"hour": 1, "minute": 33}
